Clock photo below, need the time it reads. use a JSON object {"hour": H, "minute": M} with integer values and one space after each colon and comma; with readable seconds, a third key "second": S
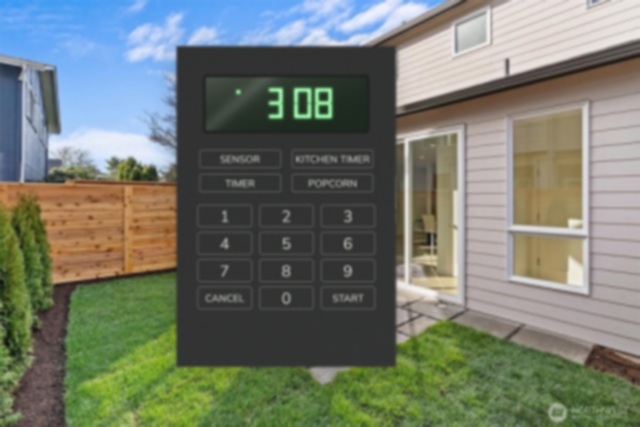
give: {"hour": 3, "minute": 8}
